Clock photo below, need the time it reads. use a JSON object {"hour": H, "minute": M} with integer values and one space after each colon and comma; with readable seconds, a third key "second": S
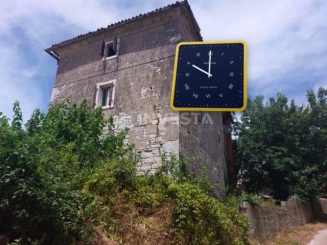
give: {"hour": 10, "minute": 0}
